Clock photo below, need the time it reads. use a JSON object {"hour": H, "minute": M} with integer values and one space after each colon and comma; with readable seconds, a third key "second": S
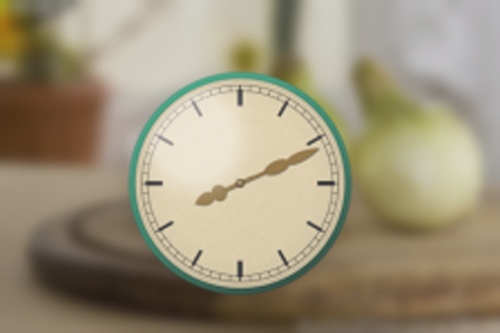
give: {"hour": 8, "minute": 11}
